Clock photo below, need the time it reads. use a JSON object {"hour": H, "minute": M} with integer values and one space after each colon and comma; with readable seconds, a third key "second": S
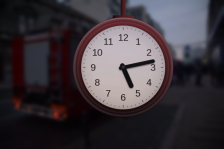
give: {"hour": 5, "minute": 13}
